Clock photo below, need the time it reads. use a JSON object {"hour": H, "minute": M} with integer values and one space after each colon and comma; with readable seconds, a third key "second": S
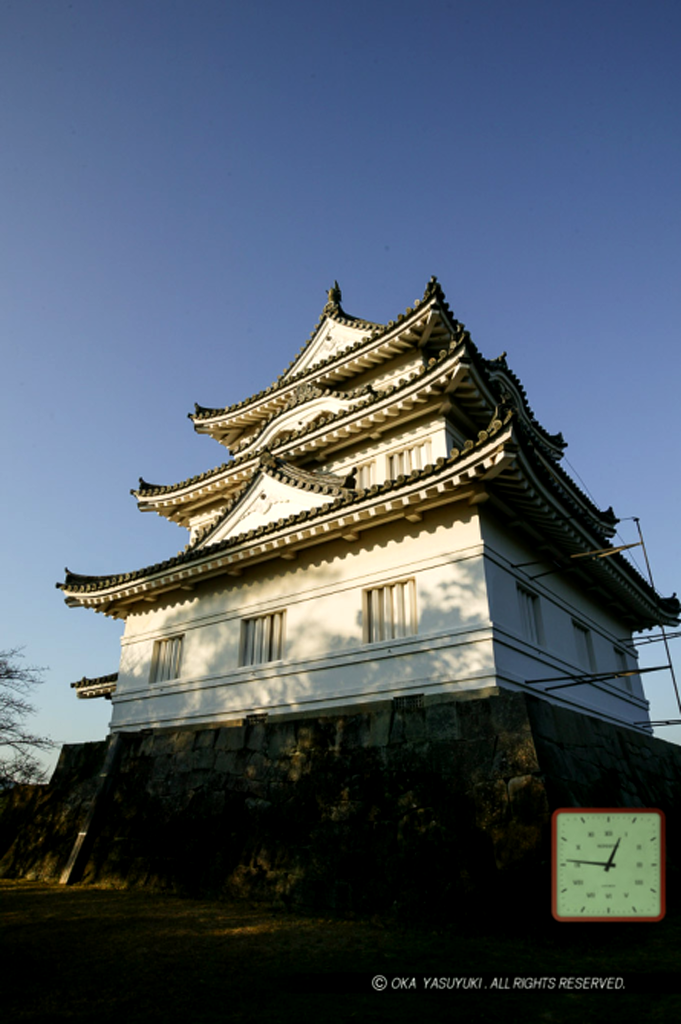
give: {"hour": 12, "minute": 46}
